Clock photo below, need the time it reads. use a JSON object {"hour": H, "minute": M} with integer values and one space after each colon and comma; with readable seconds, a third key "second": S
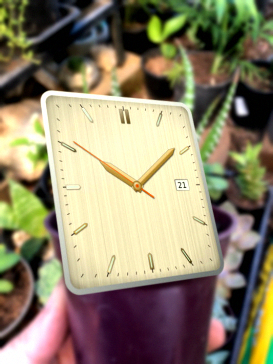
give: {"hour": 10, "minute": 8, "second": 51}
